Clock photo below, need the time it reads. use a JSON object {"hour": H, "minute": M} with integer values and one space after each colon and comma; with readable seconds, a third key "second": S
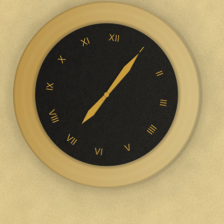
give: {"hour": 7, "minute": 5}
